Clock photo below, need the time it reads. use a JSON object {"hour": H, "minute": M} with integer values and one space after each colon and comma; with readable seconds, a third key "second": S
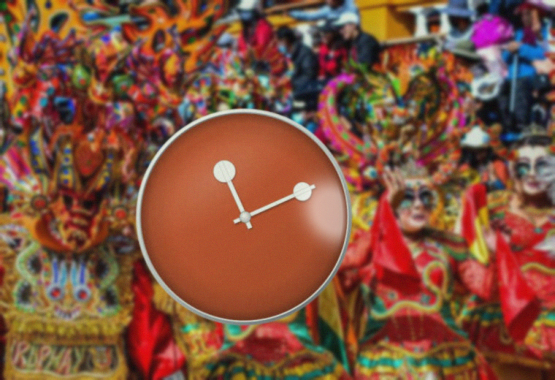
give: {"hour": 11, "minute": 11}
